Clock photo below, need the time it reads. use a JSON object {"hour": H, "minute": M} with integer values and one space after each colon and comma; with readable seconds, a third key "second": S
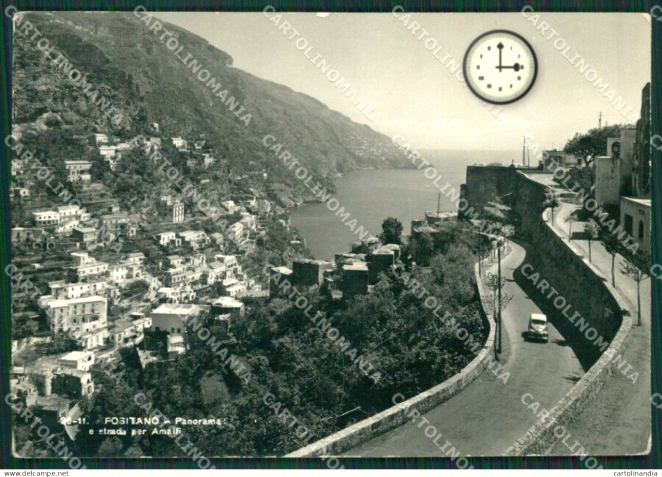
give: {"hour": 3, "minute": 0}
